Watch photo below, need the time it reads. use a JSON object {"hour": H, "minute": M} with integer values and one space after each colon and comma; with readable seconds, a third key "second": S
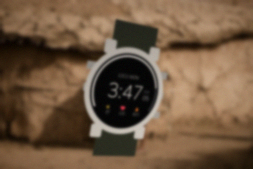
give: {"hour": 3, "minute": 47}
